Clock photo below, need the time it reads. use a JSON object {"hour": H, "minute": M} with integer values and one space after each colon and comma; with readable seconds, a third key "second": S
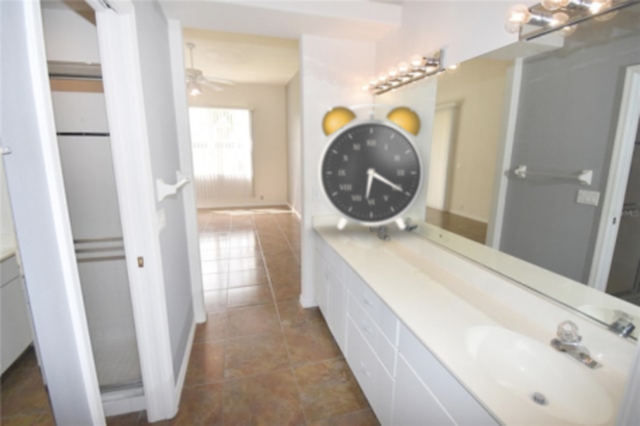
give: {"hour": 6, "minute": 20}
